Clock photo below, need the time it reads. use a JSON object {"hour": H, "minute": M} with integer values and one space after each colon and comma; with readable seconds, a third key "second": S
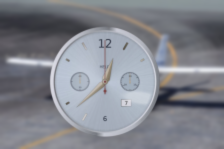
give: {"hour": 12, "minute": 38}
